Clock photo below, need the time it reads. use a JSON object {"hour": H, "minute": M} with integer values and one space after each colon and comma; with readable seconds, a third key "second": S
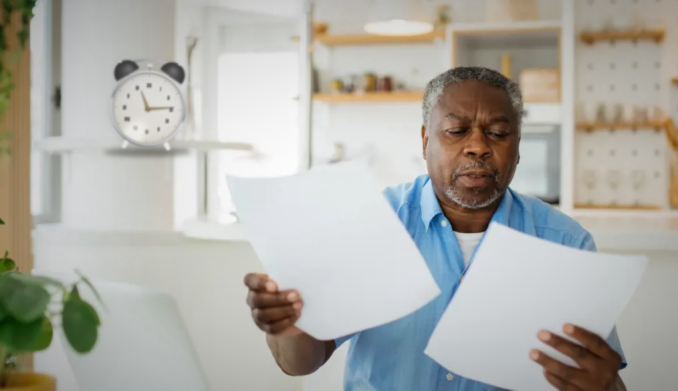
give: {"hour": 11, "minute": 14}
